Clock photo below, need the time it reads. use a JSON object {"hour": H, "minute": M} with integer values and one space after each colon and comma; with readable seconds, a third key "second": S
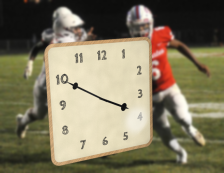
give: {"hour": 3, "minute": 50}
